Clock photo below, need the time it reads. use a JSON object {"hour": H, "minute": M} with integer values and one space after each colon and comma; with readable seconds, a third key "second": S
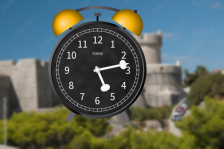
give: {"hour": 5, "minute": 13}
